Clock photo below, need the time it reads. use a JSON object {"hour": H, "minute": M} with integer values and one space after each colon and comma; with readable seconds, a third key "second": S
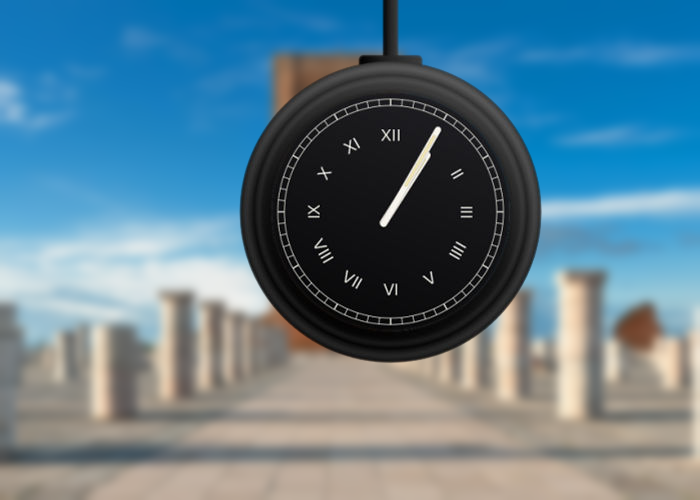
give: {"hour": 1, "minute": 5}
